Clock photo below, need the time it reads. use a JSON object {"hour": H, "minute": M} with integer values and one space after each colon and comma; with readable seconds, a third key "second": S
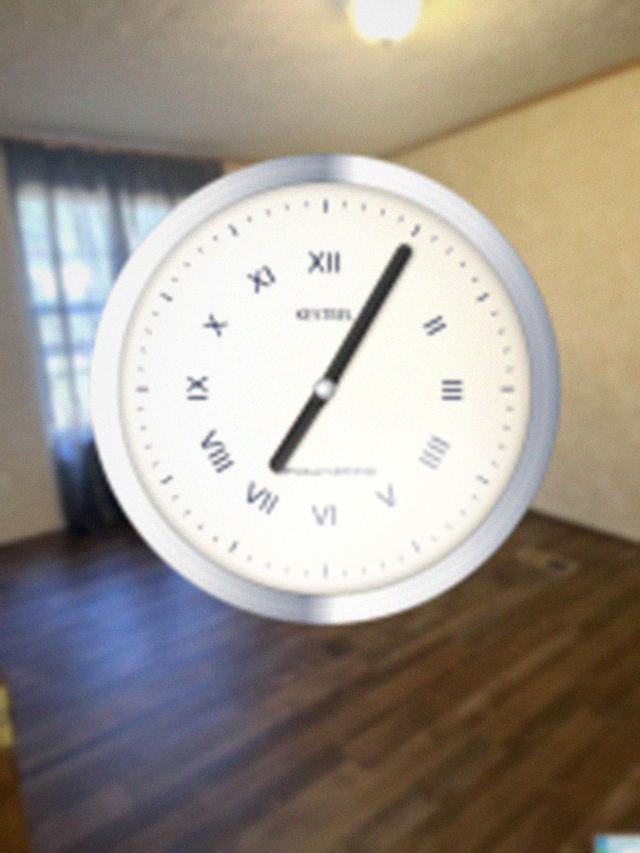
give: {"hour": 7, "minute": 5}
